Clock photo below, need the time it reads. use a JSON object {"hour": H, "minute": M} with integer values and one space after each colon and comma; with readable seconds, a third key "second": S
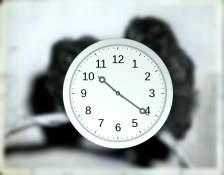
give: {"hour": 10, "minute": 21}
